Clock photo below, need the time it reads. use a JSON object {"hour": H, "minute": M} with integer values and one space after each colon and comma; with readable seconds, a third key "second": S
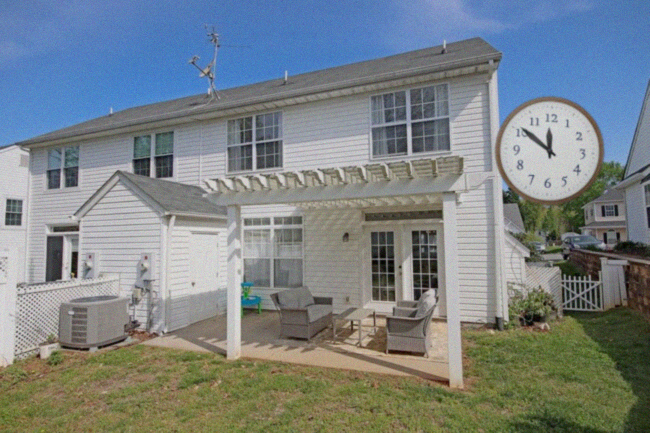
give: {"hour": 11, "minute": 51}
